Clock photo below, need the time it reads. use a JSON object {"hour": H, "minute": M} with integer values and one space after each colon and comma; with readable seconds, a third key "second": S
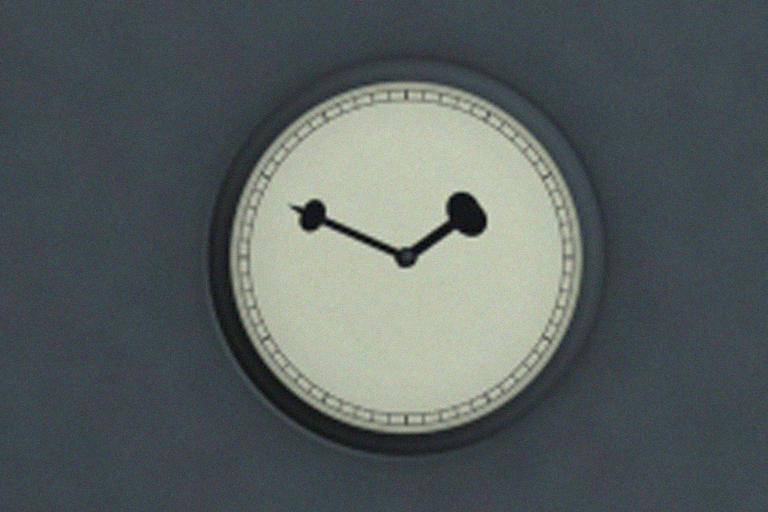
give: {"hour": 1, "minute": 49}
